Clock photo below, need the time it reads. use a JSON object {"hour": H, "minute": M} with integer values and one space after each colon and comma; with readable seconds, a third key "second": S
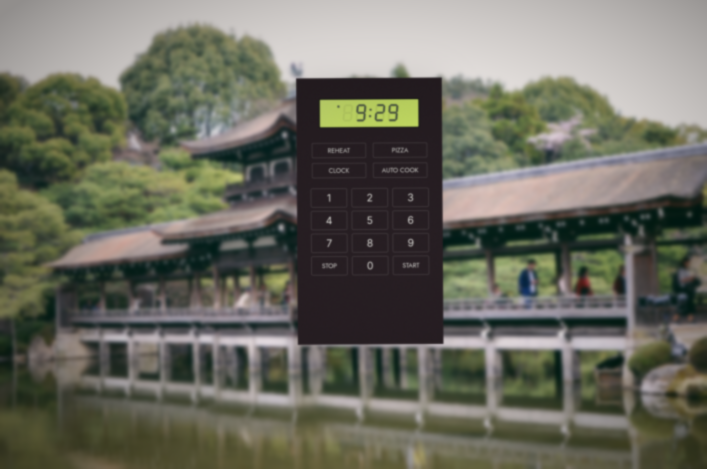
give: {"hour": 9, "minute": 29}
